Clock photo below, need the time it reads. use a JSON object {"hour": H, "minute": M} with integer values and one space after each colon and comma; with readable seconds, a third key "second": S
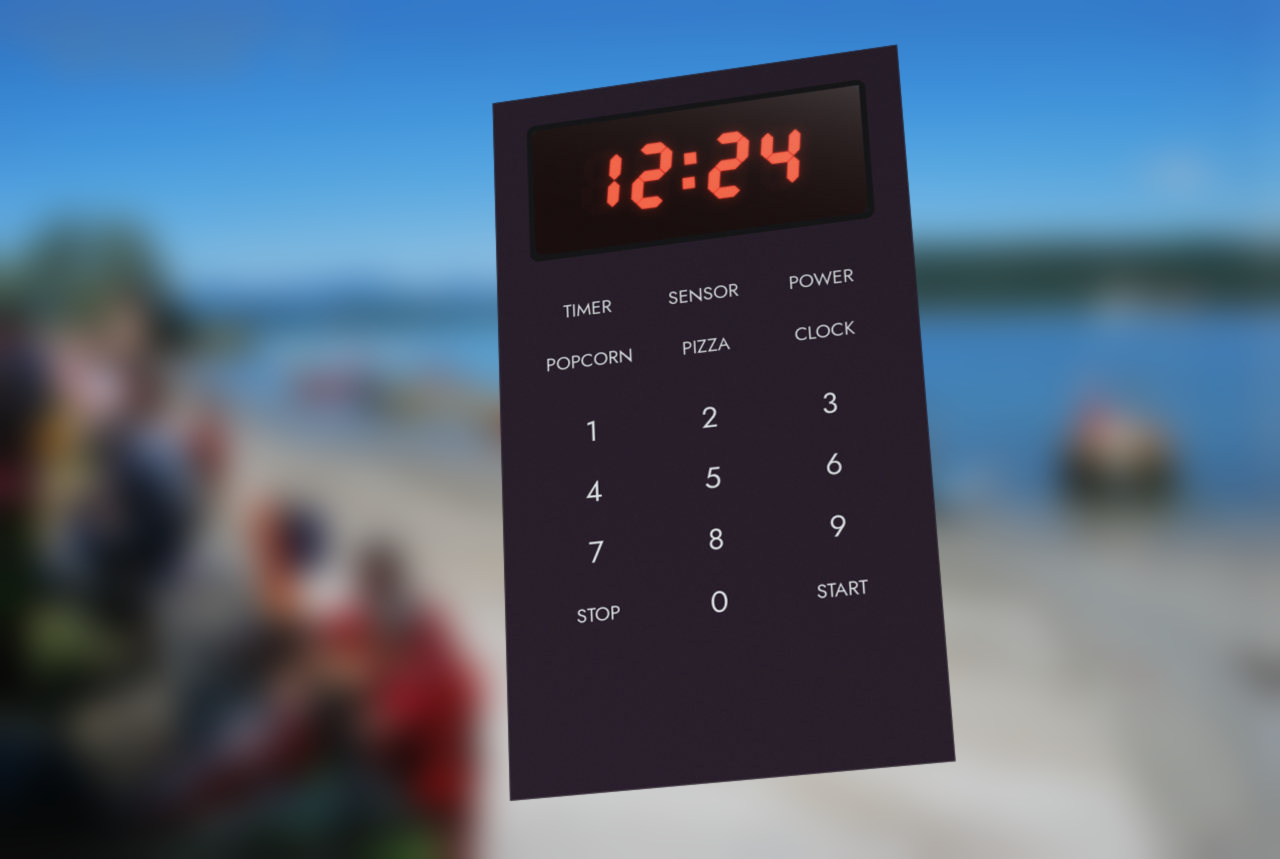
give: {"hour": 12, "minute": 24}
